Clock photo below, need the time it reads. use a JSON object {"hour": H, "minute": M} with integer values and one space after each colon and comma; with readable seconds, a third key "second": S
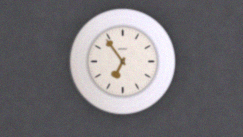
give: {"hour": 6, "minute": 54}
